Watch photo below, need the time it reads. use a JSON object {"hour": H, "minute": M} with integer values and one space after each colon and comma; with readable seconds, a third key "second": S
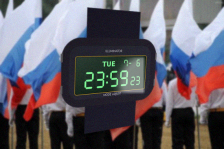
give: {"hour": 23, "minute": 59, "second": 23}
